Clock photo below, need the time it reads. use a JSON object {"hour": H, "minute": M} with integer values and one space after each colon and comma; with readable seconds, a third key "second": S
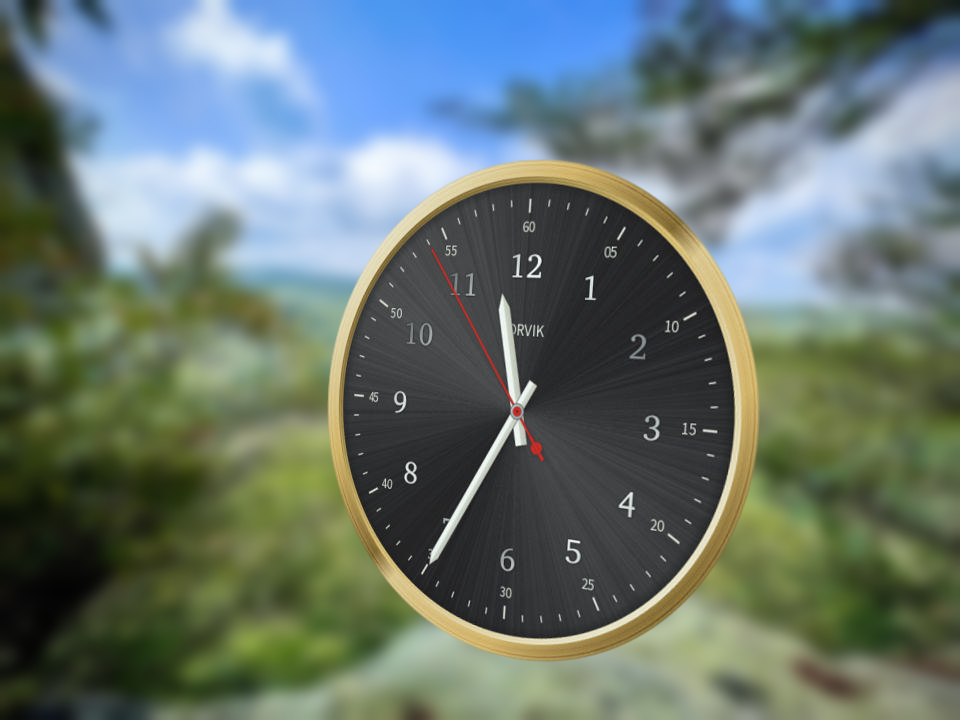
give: {"hour": 11, "minute": 34, "second": 54}
